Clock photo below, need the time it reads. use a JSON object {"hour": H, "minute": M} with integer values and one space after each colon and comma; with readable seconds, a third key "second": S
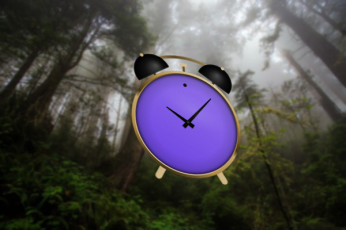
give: {"hour": 10, "minute": 7}
